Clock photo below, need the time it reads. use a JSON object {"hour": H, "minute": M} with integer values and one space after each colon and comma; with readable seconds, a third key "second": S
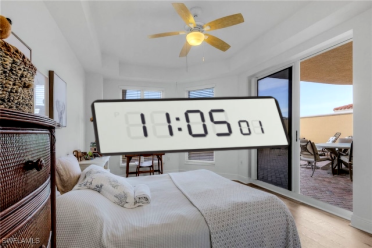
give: {"hour": 11, "minute": 5, "second": 1}
